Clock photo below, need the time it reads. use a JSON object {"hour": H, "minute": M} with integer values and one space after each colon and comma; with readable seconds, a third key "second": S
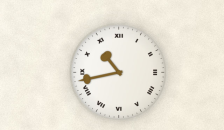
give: {"hour": 10, "minute": 43}
